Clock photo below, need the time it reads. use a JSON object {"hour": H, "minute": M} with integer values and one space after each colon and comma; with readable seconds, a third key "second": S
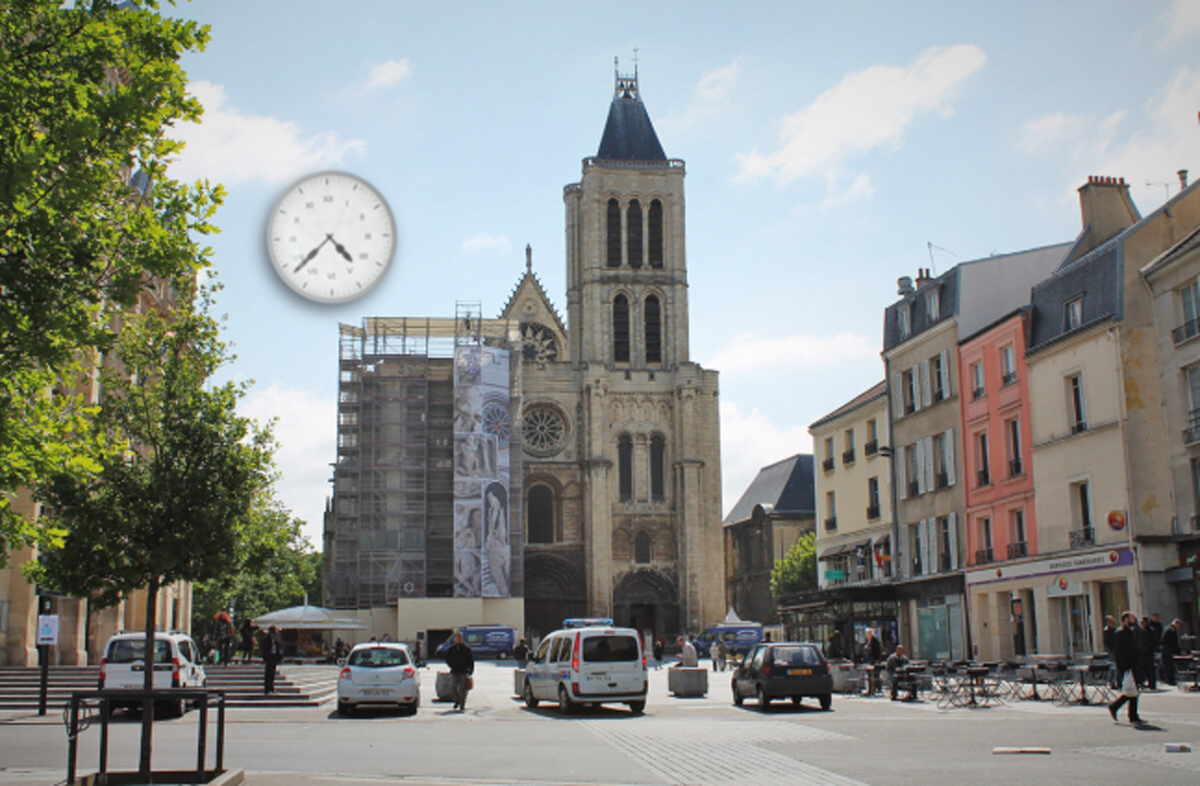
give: {"hour": 4, "minute": 38}
